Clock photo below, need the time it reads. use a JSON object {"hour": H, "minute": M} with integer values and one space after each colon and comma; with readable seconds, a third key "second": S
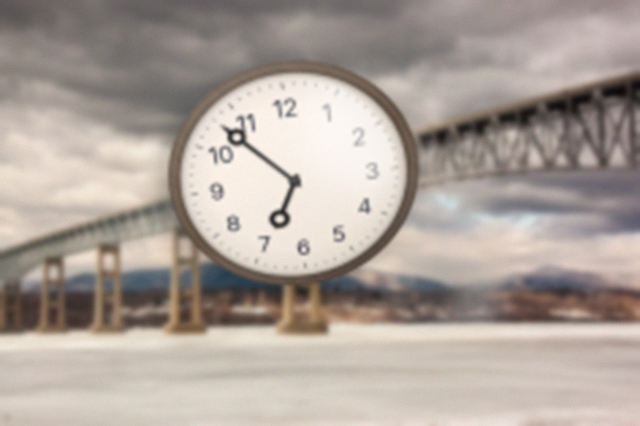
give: {"hour": 6, "minute": 53}
